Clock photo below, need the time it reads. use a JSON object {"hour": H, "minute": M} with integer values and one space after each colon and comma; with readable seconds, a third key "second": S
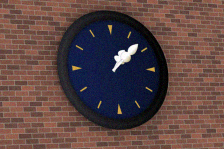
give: {"hour": 1, "minute": 8}
